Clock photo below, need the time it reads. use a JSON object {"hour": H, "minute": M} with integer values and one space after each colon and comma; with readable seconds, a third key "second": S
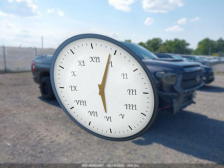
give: {"hour": 6, "minute": 4}
